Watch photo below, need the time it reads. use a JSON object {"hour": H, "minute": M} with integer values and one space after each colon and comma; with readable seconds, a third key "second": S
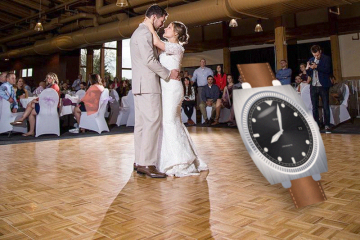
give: {"hour": 8, "minute": 3}
